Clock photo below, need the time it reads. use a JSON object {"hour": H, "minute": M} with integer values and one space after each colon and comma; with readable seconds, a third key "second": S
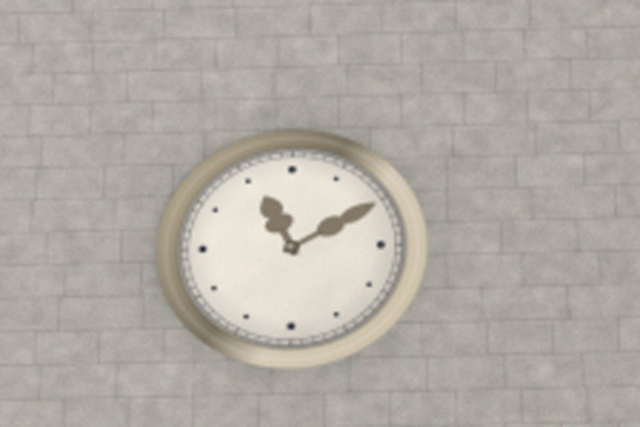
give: {"hour": 11, "minute": 10}
